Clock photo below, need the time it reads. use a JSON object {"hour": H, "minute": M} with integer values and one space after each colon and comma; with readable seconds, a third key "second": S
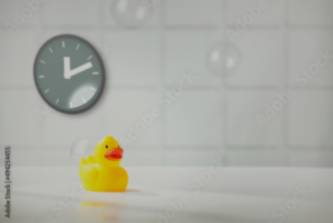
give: {"hour": 12, "minute": 12}
